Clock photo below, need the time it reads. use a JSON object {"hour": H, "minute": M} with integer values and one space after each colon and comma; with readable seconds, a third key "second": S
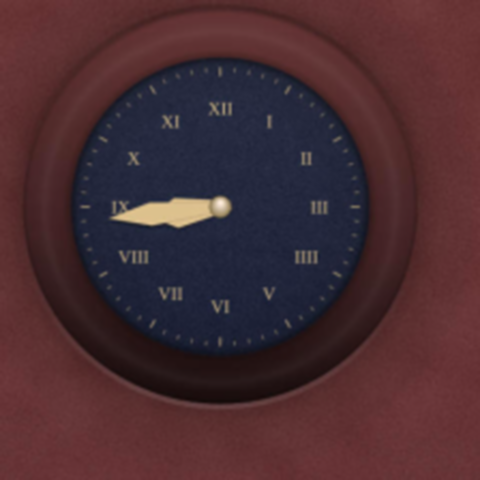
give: {"hour": 8, "minute": 44}
